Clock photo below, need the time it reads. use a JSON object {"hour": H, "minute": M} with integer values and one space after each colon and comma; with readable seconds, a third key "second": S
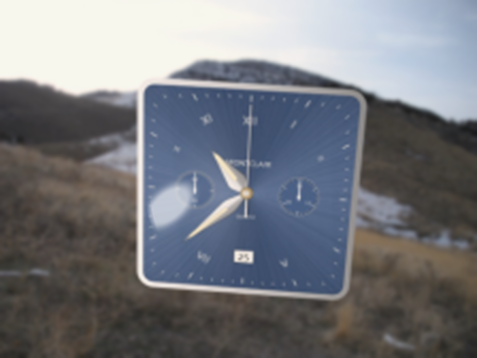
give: {"hour": 10, "minute": 38}
